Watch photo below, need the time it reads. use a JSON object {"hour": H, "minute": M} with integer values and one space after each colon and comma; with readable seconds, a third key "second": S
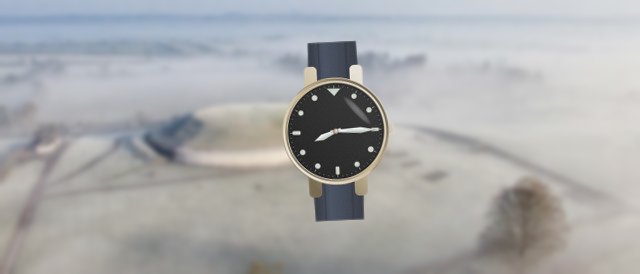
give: {"hour": 8, "minute": 15}
